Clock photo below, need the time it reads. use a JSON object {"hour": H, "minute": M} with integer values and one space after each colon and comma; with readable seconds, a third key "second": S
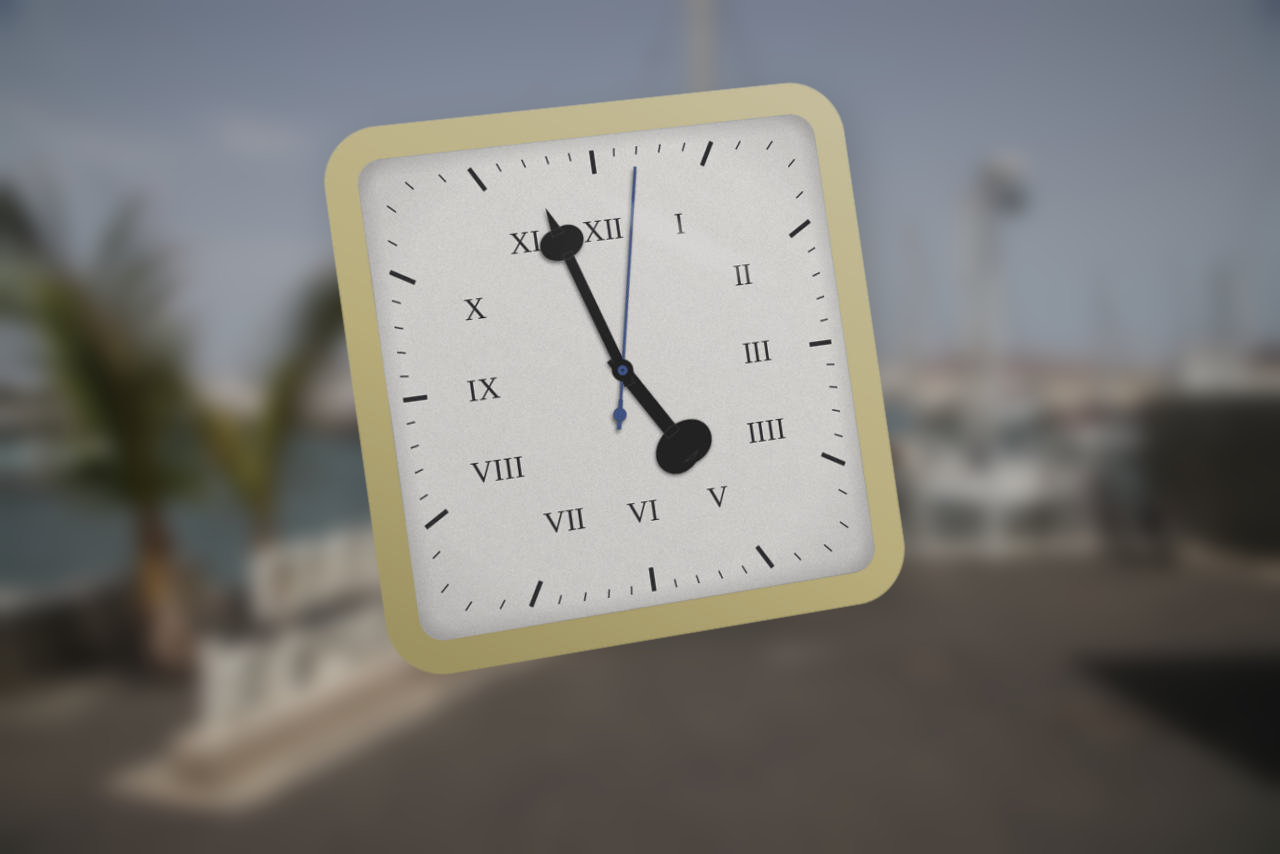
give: {"hour": 4, "minute": 57, "second": 2}
